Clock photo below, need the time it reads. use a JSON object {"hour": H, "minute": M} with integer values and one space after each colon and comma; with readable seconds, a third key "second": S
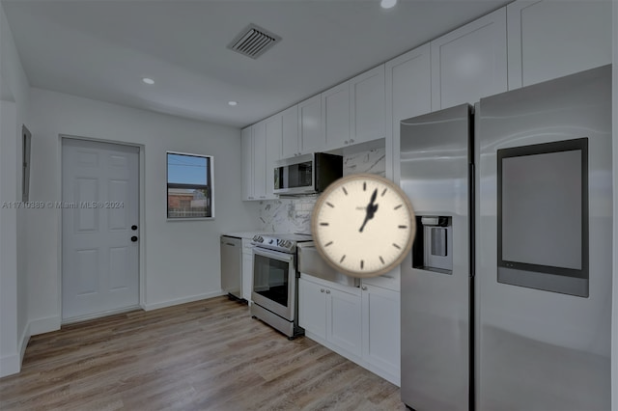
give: {"hour": 1, "minute": 3}
